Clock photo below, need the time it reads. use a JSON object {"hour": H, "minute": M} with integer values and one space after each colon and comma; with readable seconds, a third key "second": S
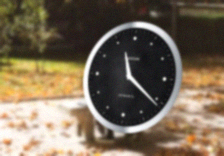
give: {"hour": 11, "minute": 21}
